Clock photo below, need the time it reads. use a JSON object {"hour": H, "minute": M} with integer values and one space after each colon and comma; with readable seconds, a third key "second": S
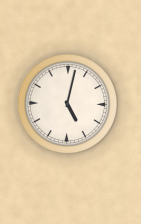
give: {"hour": 5, "minute": 2}
